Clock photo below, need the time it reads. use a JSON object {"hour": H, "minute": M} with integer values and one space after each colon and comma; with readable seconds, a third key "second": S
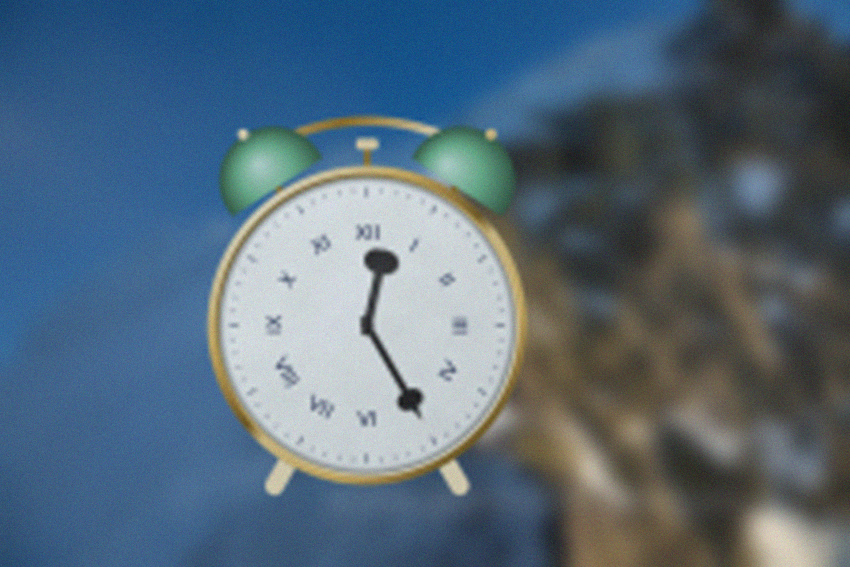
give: {"hour": 12, "minute": 25}
